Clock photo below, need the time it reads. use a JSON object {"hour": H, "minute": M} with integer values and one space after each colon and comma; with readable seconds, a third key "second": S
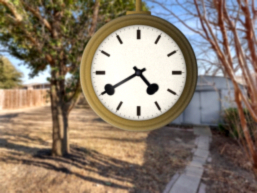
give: {"hour": 4, "minute": 40}
